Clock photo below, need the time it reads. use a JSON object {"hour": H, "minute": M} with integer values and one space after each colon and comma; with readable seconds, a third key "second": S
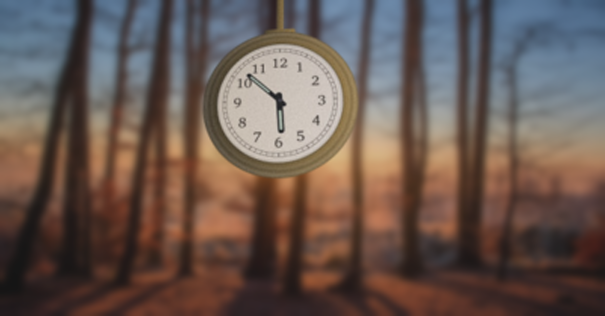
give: {"hour": 5, "minute": 52}
